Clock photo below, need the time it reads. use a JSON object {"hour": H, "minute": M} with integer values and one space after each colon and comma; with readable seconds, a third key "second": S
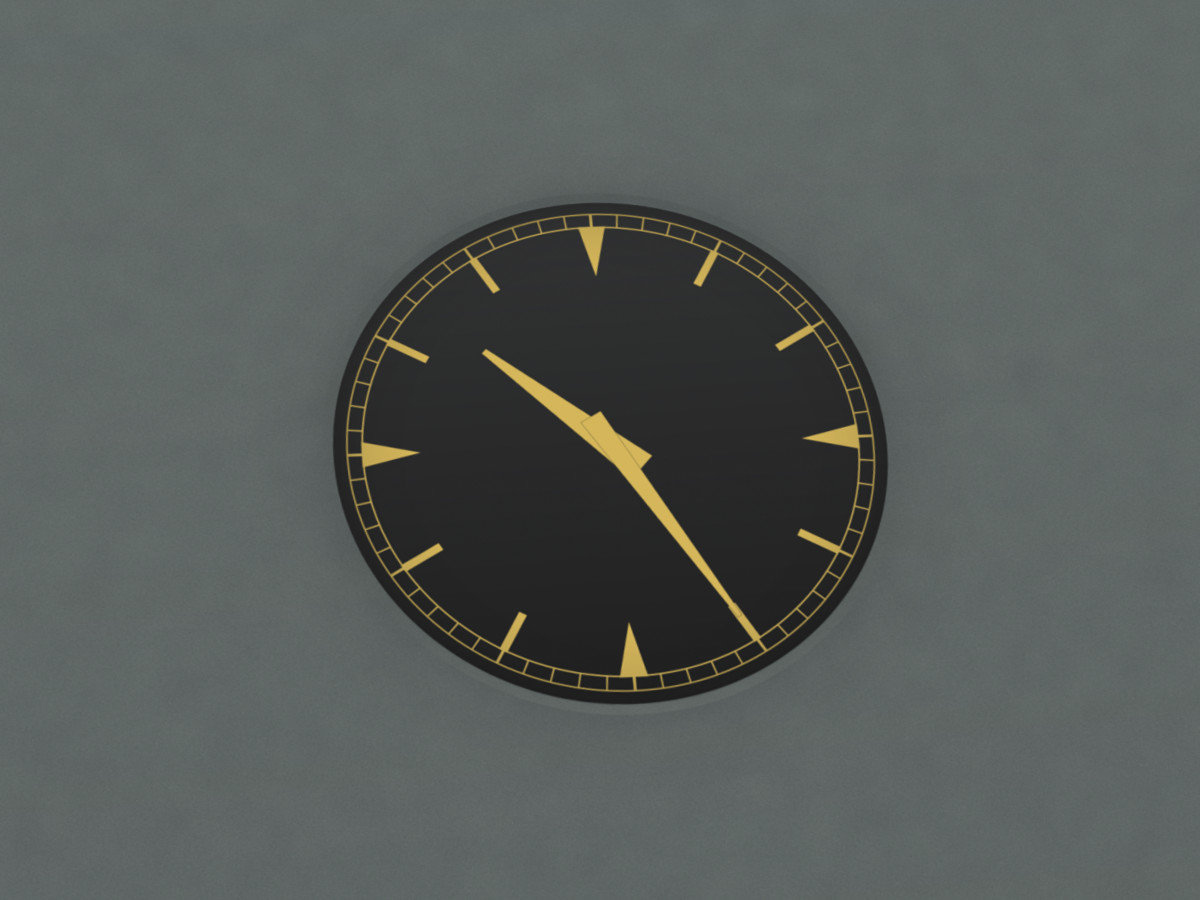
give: {"hour": 10, "minute": 25}
